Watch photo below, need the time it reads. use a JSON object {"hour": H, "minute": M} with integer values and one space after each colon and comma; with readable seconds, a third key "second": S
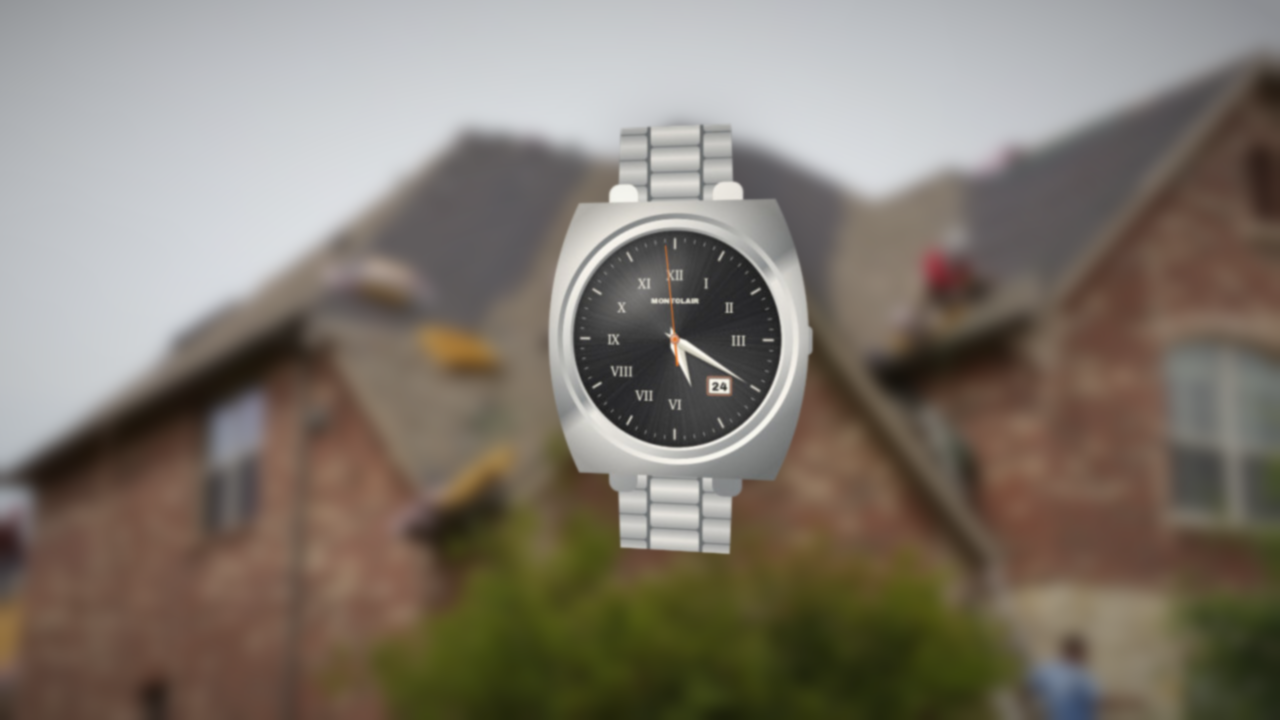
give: {"hour": 5, "minute": 19, "second": 59}
